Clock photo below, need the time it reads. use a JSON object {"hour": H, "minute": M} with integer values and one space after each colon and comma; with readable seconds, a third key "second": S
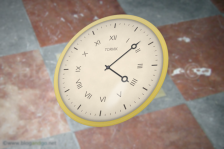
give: {"hour": 4, "minute": 8}
